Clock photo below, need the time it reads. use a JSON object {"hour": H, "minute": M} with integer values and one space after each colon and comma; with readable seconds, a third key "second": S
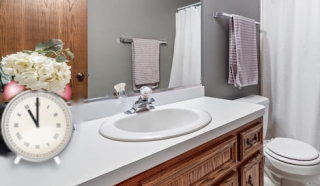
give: {"hour": 11, "minute": 0}
